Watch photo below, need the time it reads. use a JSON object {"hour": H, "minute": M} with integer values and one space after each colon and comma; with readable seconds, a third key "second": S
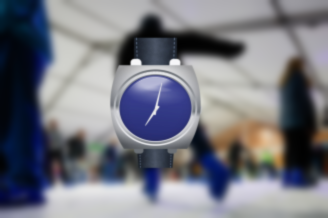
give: {"hour": 7, "minute": 2}
